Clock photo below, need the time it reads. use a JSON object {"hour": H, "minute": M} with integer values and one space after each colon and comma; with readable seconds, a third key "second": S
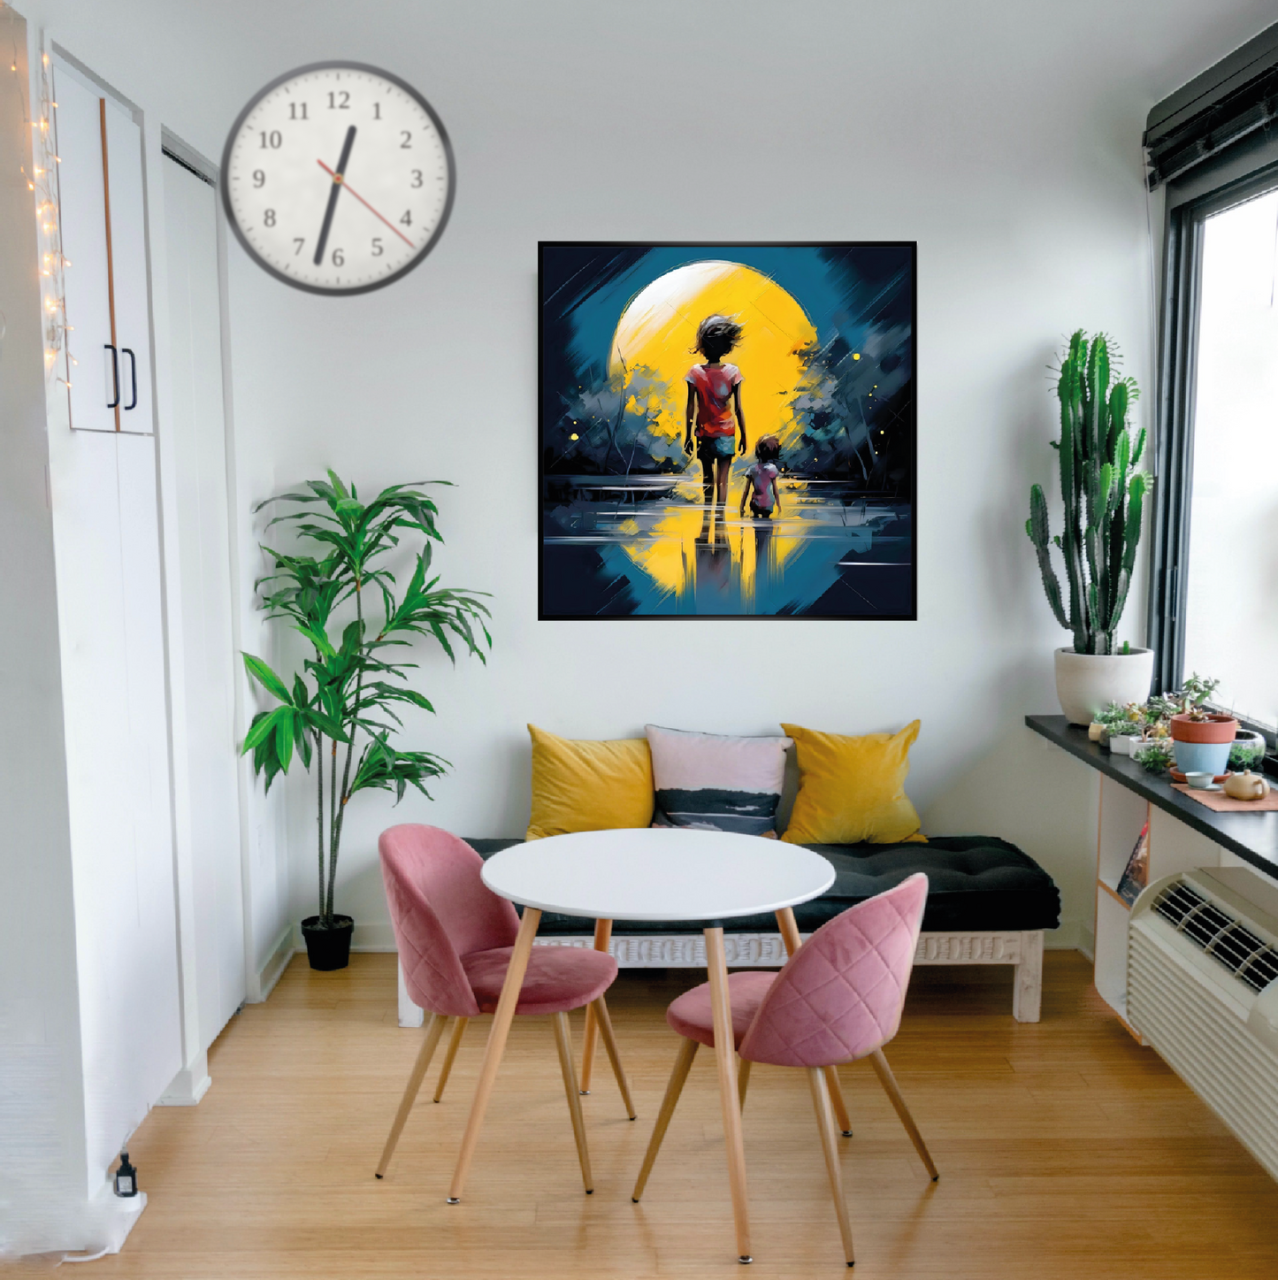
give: {"hour": 12, "minute": 32, "second": 22}
